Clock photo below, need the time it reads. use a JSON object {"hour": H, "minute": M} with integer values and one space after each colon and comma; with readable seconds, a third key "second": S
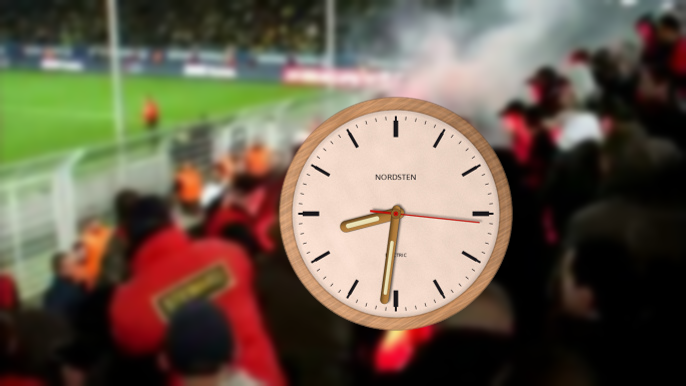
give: {"hour": 8, "minute": 31, "second": 16}
